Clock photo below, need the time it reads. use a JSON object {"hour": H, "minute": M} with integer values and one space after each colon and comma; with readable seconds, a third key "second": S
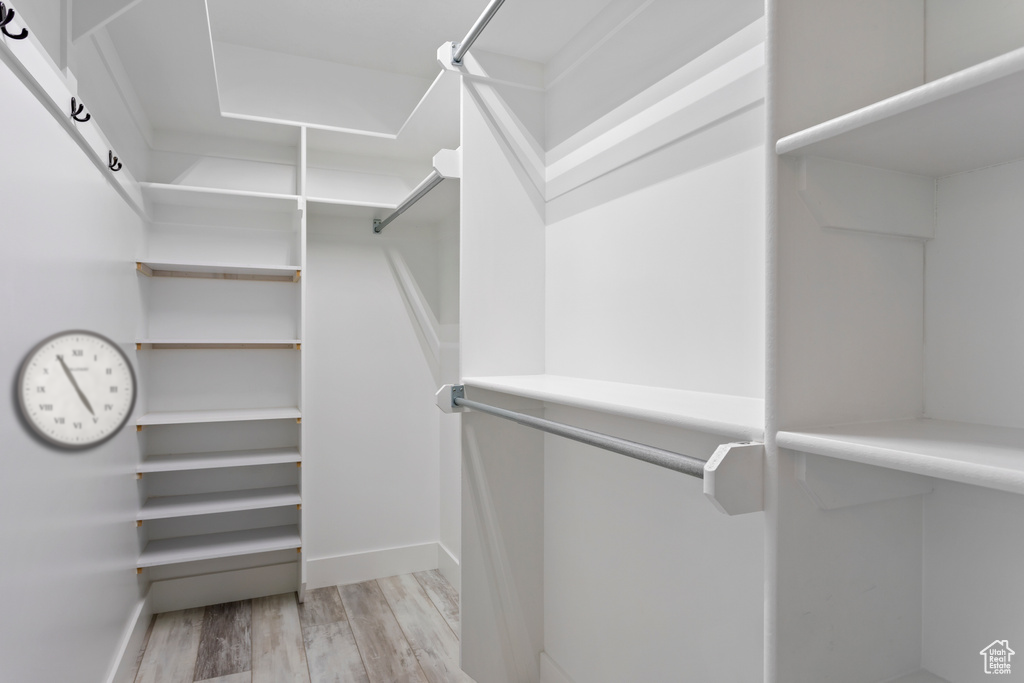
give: {"hour": 4, "minute": 55}
